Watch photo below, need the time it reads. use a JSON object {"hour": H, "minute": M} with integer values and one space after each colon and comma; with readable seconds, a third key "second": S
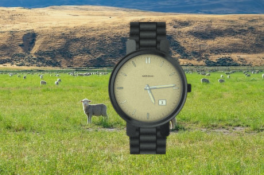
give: {"hour": 5, "minute": 14}
